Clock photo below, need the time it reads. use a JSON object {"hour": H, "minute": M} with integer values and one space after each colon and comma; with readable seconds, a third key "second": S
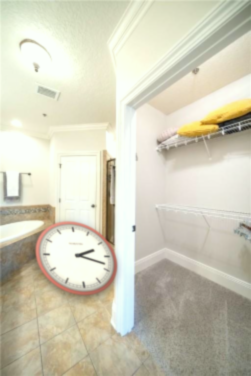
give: {"hour": 2, "minute": 18}
